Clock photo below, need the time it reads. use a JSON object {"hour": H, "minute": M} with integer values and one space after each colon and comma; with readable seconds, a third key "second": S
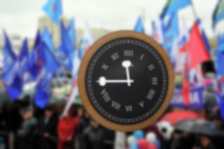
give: {"hour": 11, "minute": 45}
